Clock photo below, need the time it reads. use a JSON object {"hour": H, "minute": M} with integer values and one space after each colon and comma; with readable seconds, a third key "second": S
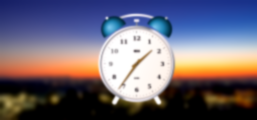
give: {"hour": 1, "minute": 36}
